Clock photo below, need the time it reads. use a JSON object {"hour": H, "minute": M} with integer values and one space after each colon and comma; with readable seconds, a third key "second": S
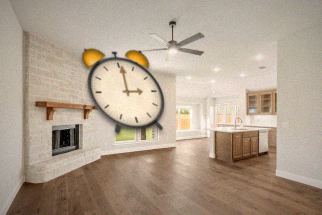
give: {"hour": 3, "minute": 1}
